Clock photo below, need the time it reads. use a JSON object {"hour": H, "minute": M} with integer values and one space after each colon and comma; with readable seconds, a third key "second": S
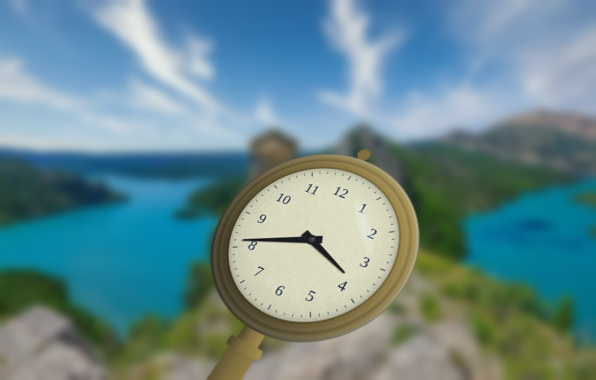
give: {"hour": 3, "minute": 41}
